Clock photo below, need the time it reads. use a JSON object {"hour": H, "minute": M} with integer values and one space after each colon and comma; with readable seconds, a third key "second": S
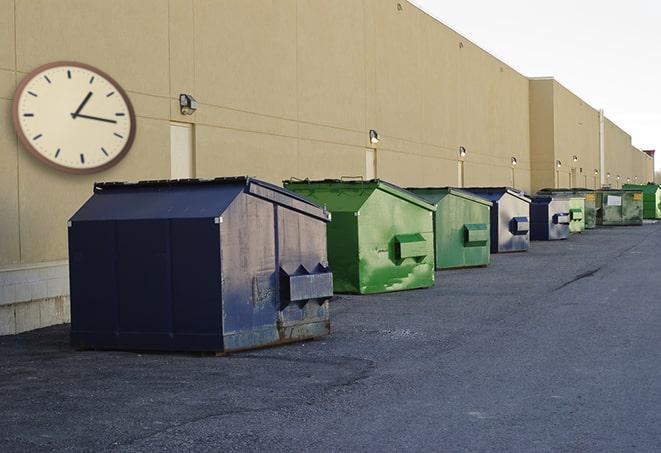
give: {"hour": 1, "minute": 17}
